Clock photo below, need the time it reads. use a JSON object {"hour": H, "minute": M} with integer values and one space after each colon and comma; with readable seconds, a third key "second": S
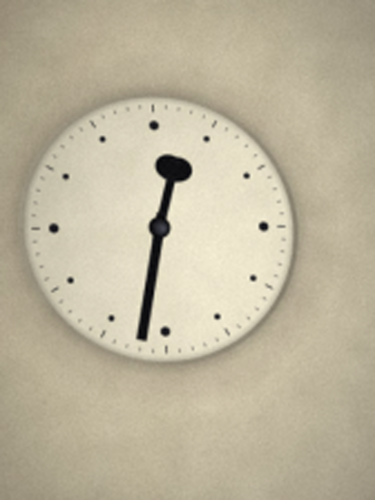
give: {"hour": 12, "minute": 32}
